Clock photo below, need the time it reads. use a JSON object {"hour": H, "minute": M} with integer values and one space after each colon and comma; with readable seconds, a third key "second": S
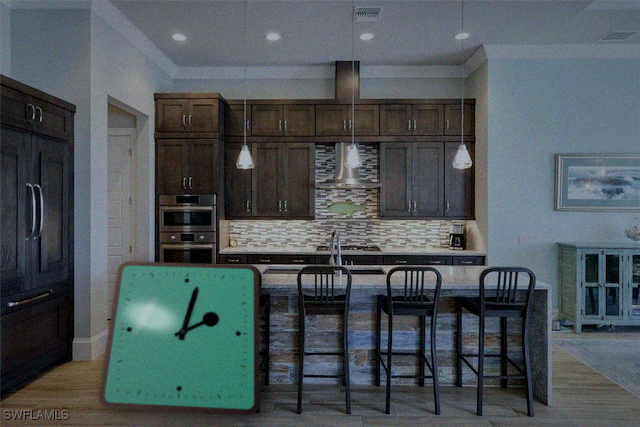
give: {"hour": 2, "minute": 2}
